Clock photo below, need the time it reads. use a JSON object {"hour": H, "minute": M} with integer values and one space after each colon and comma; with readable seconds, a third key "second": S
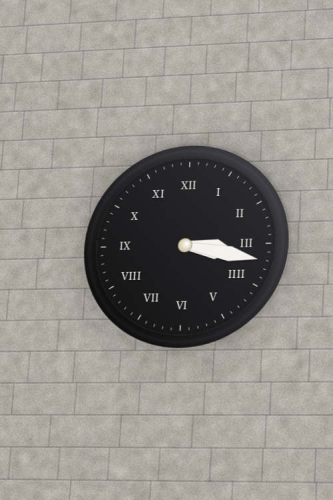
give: {"hour": 3, "minute": 17}
